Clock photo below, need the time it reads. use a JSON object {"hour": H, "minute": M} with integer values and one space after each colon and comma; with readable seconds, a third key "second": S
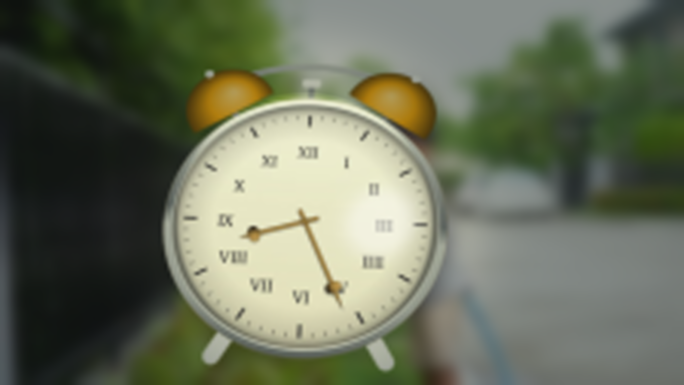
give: {"hour": 8, "minute": 26}
